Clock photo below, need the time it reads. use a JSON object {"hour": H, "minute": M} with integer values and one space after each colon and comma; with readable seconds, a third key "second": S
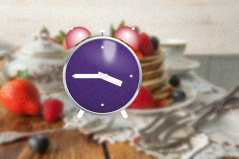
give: {"hour": 3, "minute": 45}
